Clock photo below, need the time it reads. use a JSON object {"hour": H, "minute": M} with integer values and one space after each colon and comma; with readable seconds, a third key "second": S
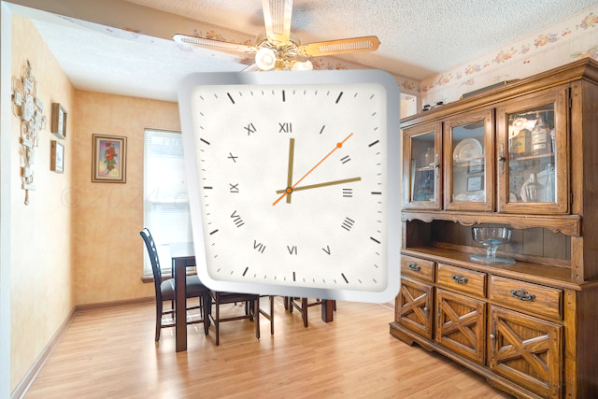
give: {"hour": 12, "minute": 13, "second": 8}
